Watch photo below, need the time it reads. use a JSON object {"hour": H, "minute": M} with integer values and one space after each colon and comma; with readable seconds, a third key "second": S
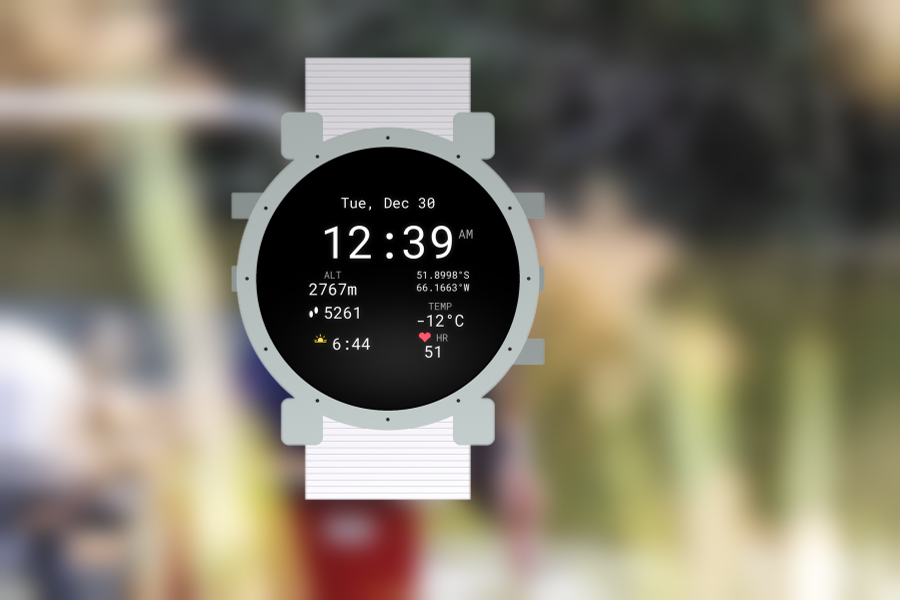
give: {"hour": 12, "minute": 39}
